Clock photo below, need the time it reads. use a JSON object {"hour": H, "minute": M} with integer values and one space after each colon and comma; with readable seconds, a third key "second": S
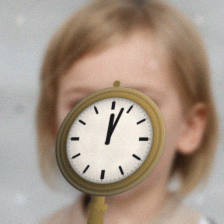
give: {"hour": 12, "minute": 3}
